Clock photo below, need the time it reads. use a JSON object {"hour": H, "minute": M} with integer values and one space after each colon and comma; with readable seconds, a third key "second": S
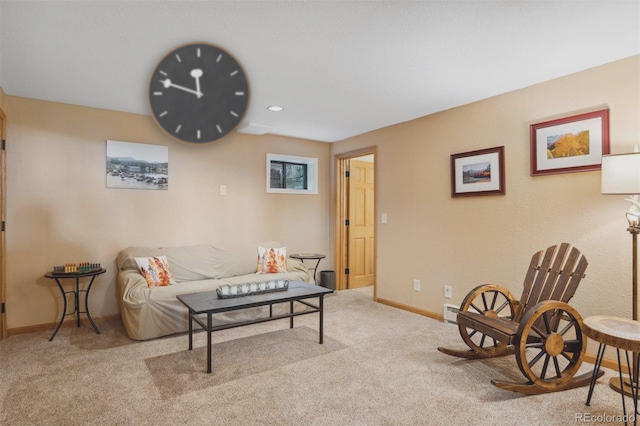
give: {"hour": 11, "minute": 48}
